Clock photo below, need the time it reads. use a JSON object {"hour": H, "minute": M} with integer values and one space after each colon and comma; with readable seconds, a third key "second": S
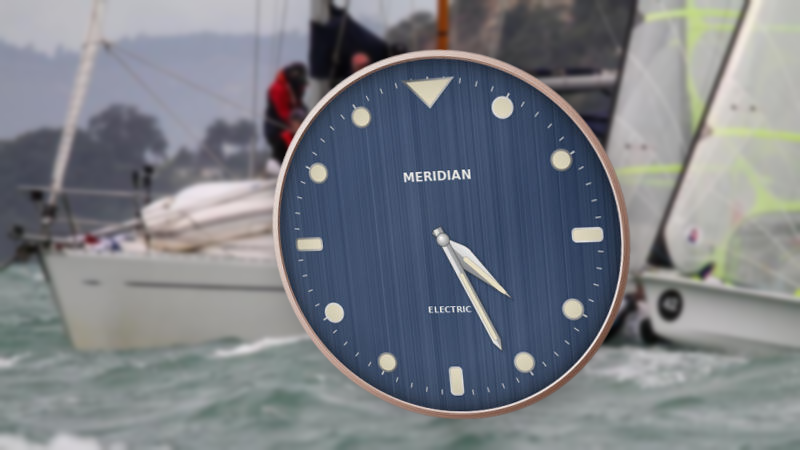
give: {"hour": 4, "minute": 26}
